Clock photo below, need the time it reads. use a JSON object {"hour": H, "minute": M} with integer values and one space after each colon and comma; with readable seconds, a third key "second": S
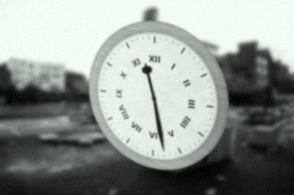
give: {"hour": 11, "minute": 28}
